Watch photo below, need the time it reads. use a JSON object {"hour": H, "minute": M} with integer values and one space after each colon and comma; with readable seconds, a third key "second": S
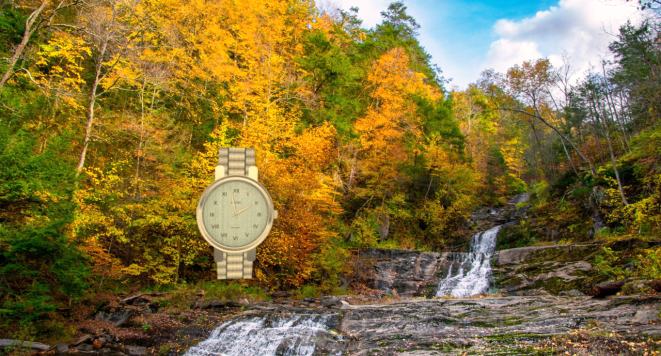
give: {"hour": 1, "minute": 58}
